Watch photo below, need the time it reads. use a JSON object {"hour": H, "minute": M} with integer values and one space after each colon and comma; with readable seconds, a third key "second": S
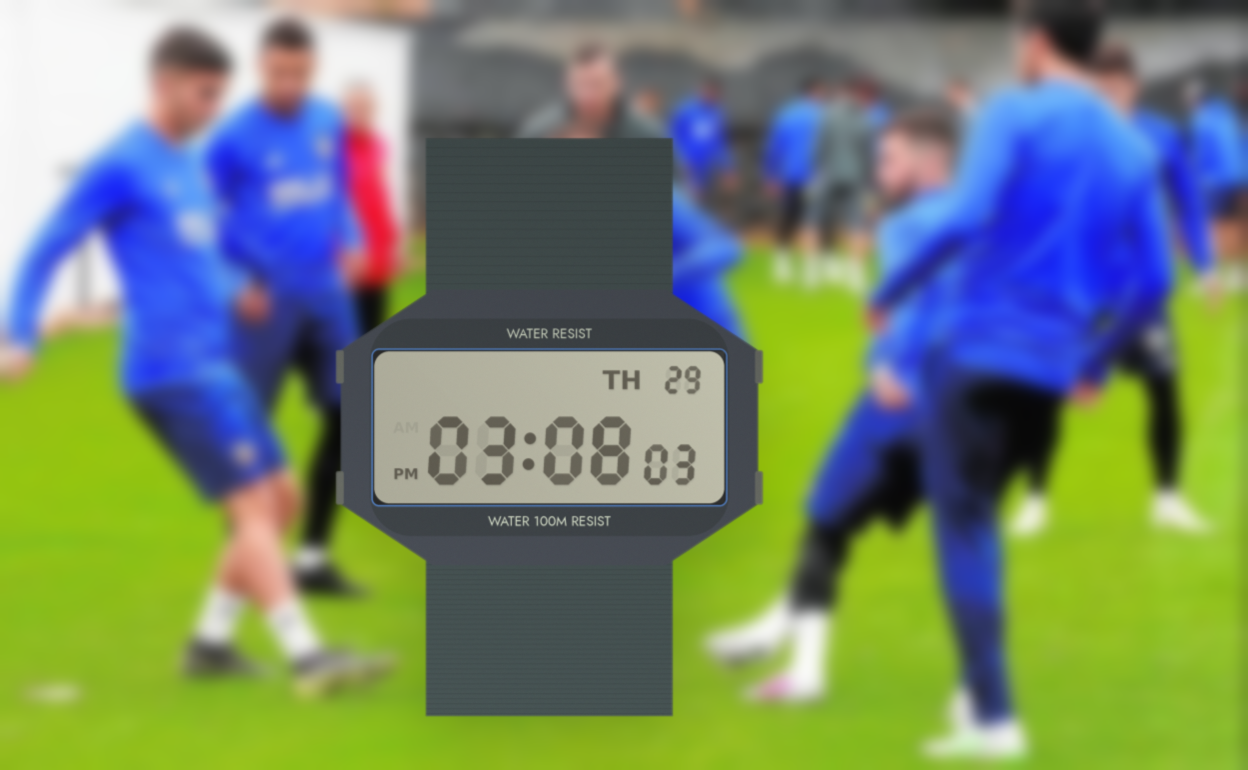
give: {"hour": 3, "minute": 8, "second": 3}
